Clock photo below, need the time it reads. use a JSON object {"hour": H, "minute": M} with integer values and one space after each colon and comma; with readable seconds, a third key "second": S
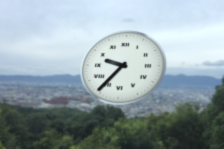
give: {"hour": 9, "minute": 36}
